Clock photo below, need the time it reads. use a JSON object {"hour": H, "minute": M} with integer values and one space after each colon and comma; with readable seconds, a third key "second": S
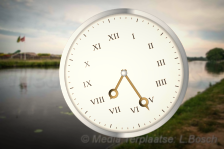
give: {"hour": 7, "minute": 27}
